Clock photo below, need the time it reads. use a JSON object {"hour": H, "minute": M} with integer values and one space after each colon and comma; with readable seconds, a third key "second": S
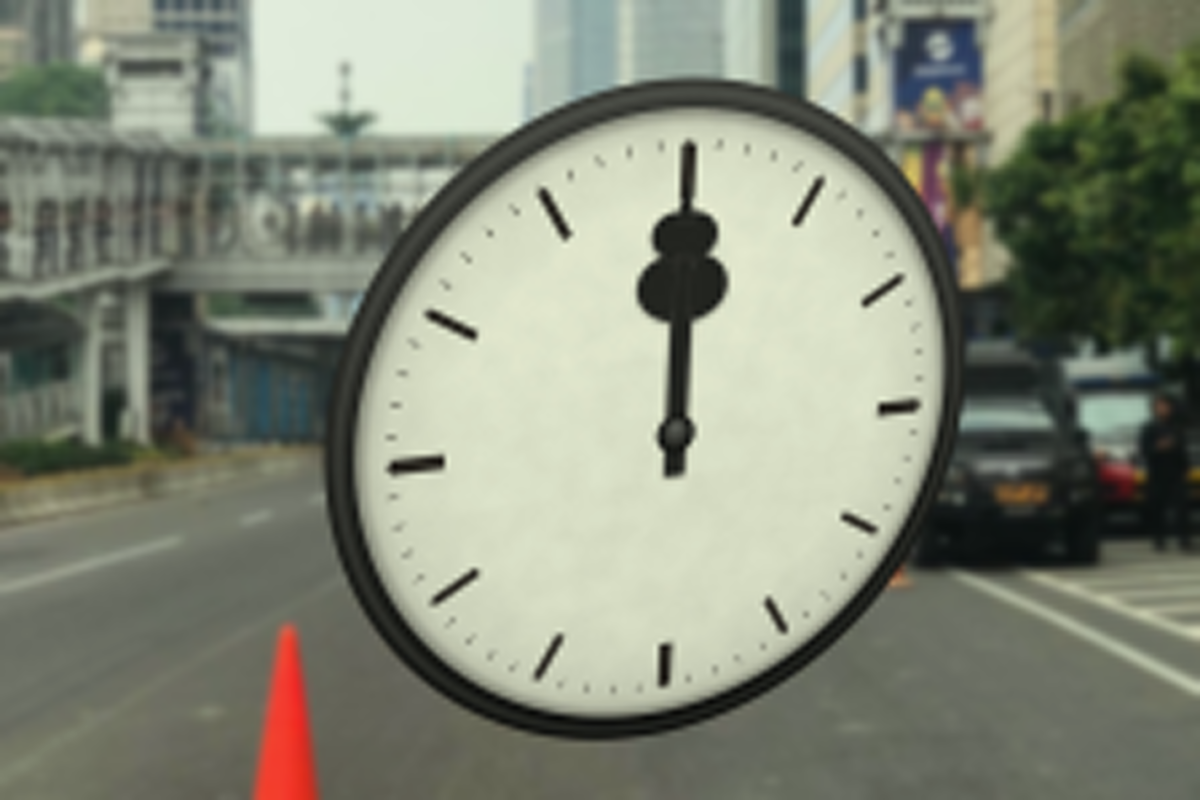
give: {"hour": 12, "minute": 0}
